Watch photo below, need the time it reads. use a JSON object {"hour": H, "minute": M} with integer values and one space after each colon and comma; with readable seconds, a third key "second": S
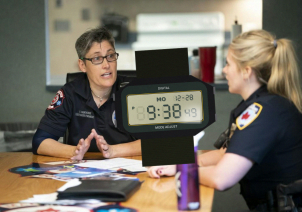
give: {"hour": 9, "minute": 38, "second": 49}
